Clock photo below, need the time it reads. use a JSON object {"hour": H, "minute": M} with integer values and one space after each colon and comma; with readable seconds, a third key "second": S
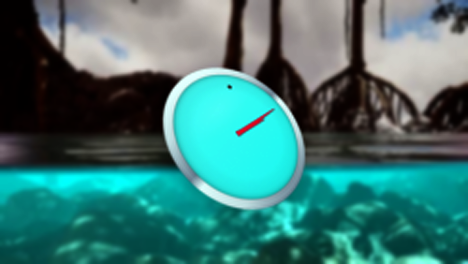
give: {"hour": 2, "minute": 10}
